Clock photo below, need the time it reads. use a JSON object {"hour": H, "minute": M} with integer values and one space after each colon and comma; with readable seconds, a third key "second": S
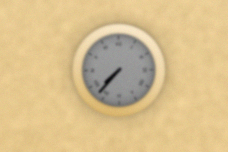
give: {"hour": 7, "minute": 37}
